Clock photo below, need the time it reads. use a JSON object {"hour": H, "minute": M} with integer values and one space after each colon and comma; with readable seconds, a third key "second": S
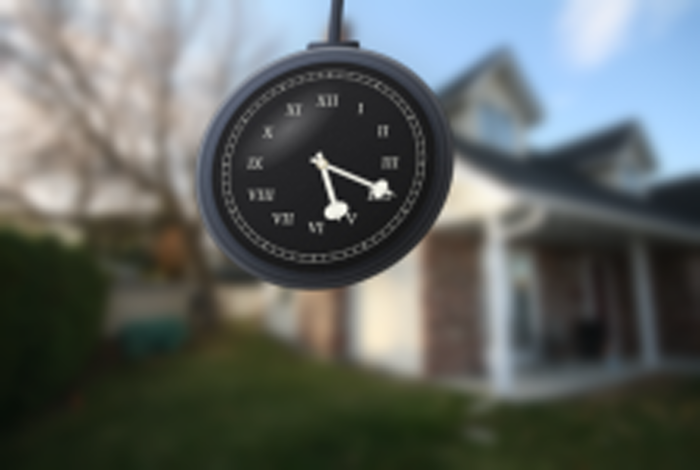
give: {"hour": 5, "minute": 19}
